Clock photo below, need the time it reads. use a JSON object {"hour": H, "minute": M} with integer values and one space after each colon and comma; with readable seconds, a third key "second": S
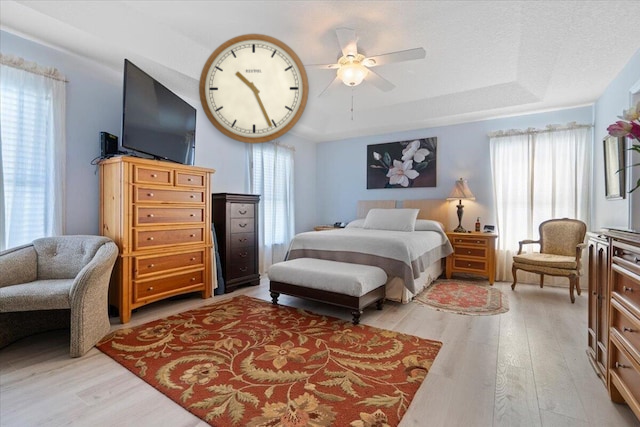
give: {"hour": 10, "minute": 26}
